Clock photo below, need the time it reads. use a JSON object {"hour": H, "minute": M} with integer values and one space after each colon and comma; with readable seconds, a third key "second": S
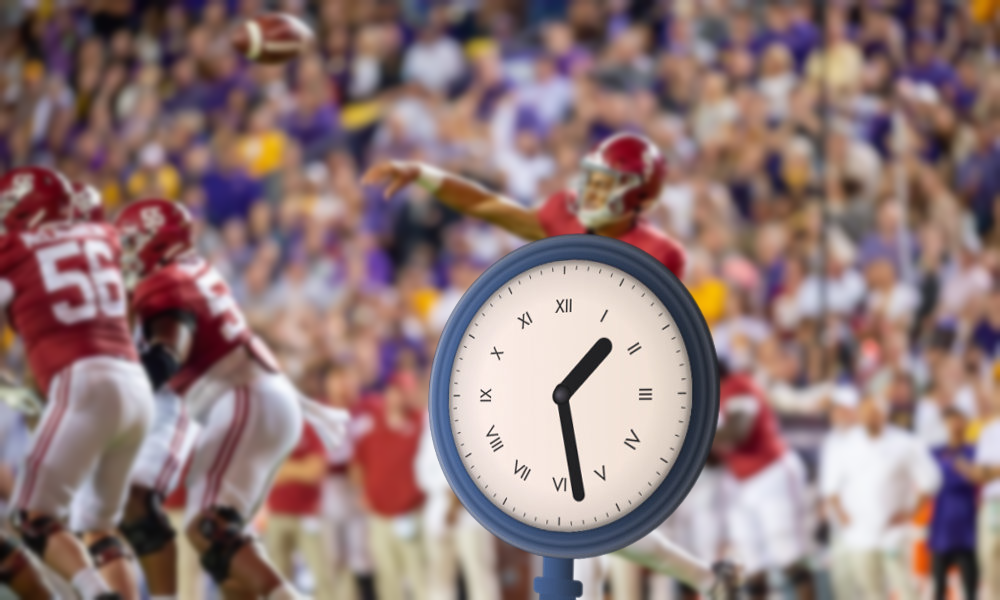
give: {"hour": 1, "minute": 28}
